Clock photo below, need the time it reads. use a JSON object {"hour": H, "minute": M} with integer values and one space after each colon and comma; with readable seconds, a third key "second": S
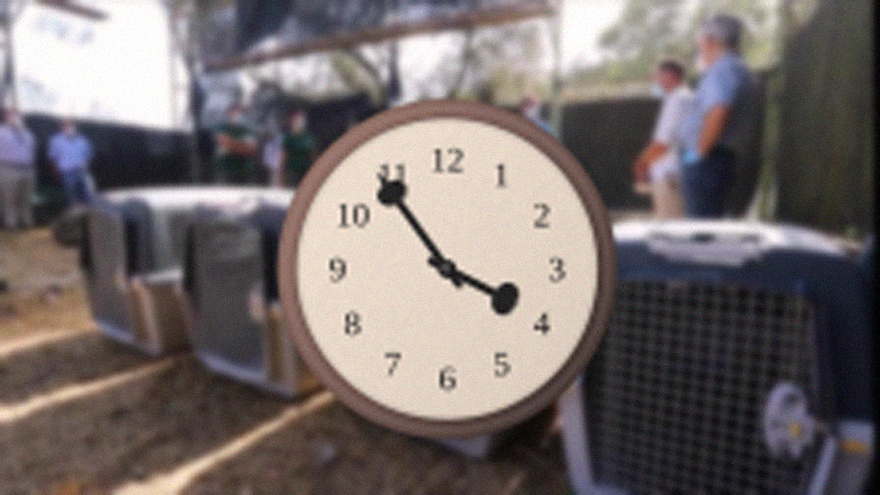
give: {"hour": 3, "minute": 54}
